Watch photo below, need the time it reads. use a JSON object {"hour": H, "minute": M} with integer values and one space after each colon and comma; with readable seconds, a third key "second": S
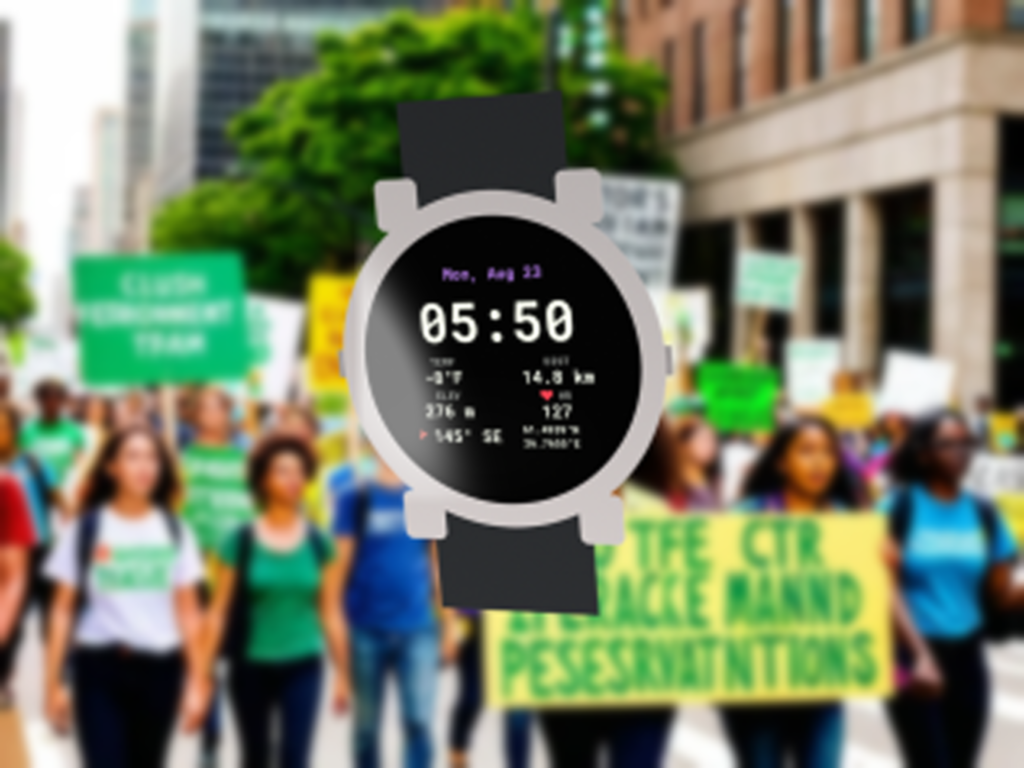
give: {"hour": 5, "minute": 50}
